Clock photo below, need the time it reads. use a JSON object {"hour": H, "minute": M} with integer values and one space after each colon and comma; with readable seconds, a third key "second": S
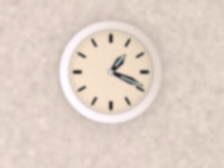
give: {"hour": 1, "minute": 19}
